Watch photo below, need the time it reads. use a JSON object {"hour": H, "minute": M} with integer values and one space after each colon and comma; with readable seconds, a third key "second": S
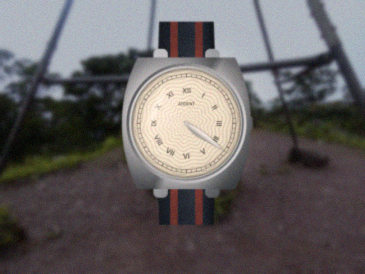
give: {"hour": 4, "minute": 21}
